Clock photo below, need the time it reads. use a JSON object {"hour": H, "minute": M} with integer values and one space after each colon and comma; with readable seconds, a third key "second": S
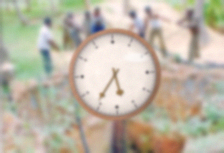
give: {"hour": 5, "minute": 36}
